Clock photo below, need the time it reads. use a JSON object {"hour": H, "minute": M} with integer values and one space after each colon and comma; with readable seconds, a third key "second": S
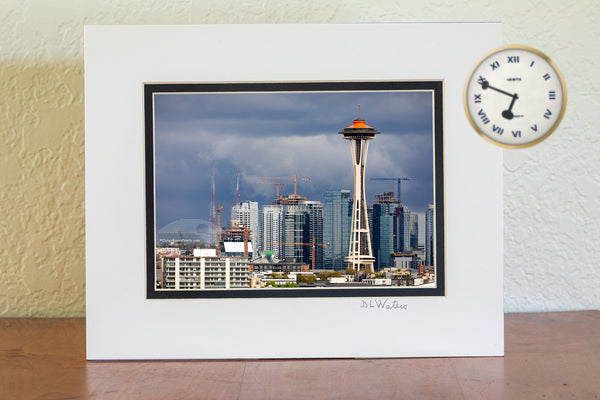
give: {"hour": 6, "minute": 49}
